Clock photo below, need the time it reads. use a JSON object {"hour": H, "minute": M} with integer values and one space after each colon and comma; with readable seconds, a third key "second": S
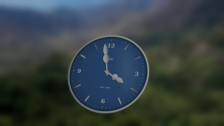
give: {"hour": 3, "minute": 58}
